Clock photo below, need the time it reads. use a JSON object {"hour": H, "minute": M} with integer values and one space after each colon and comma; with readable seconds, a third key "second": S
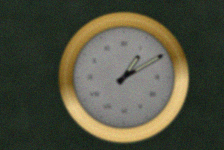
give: {"hour": 1, "minute": 10}
